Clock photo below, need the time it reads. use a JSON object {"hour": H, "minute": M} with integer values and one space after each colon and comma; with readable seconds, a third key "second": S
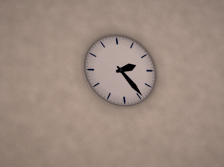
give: {"hour": 2, "minute": 24}
